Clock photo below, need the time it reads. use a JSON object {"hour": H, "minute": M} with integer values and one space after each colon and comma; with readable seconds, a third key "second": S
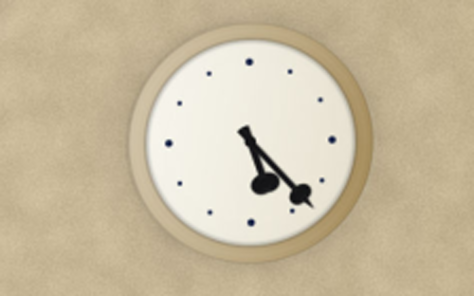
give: {"hour": 5, "minute": 23}
